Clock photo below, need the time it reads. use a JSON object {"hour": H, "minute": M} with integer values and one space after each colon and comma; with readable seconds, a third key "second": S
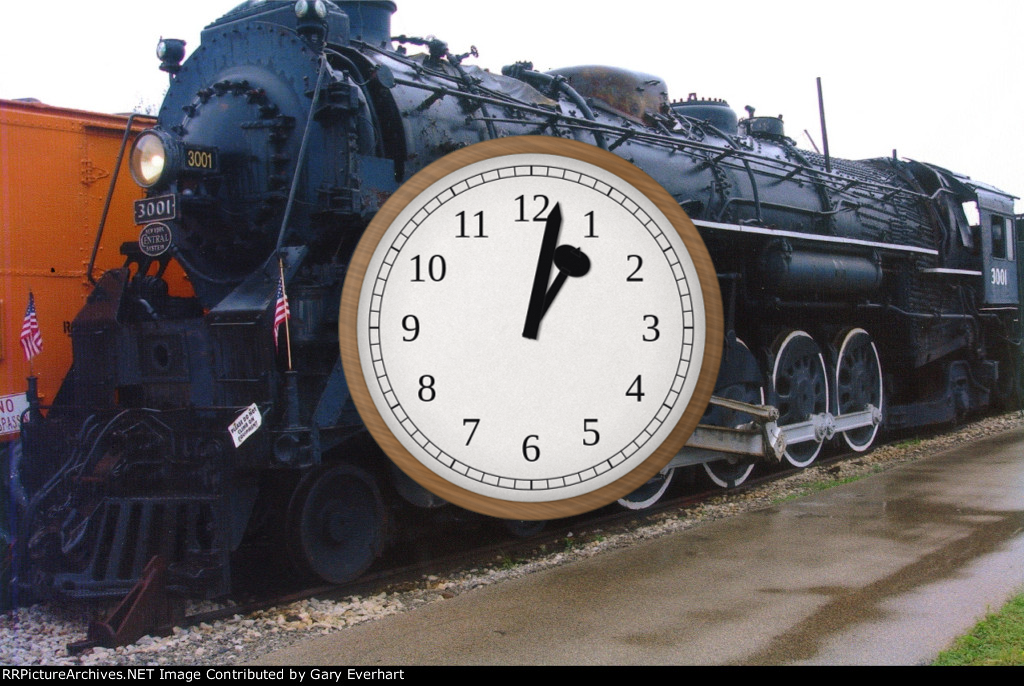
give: {"hour": 1, "minute": 2}
